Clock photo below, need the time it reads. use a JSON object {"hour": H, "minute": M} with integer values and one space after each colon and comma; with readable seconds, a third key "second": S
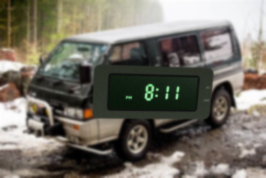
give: {"hour": 8, "minute": 11}
